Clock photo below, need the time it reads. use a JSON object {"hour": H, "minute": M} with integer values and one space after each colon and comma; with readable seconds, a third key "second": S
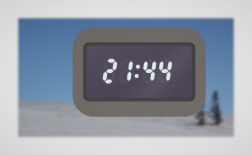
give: {"hour": 21, "minute": 44}
